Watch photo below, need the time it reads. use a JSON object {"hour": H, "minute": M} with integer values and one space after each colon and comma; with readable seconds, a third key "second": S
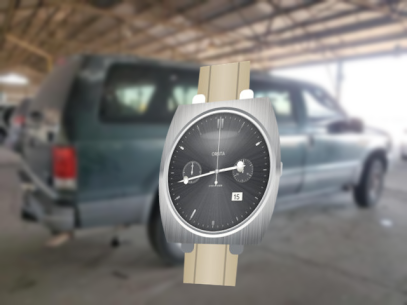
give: {"hour": 2, "minute": 43}
